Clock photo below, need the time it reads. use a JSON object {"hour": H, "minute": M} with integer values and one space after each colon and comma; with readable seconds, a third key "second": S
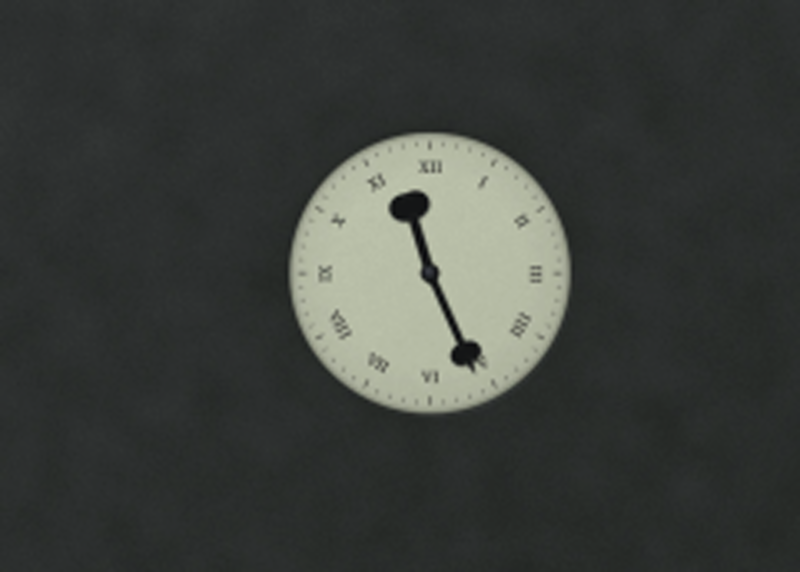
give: {"hour": 11, "minute": 26}
